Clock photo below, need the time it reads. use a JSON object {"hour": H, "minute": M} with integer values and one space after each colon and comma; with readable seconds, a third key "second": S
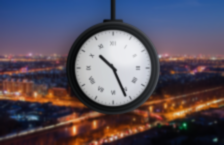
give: {"hour": 10, "minute": 26}
